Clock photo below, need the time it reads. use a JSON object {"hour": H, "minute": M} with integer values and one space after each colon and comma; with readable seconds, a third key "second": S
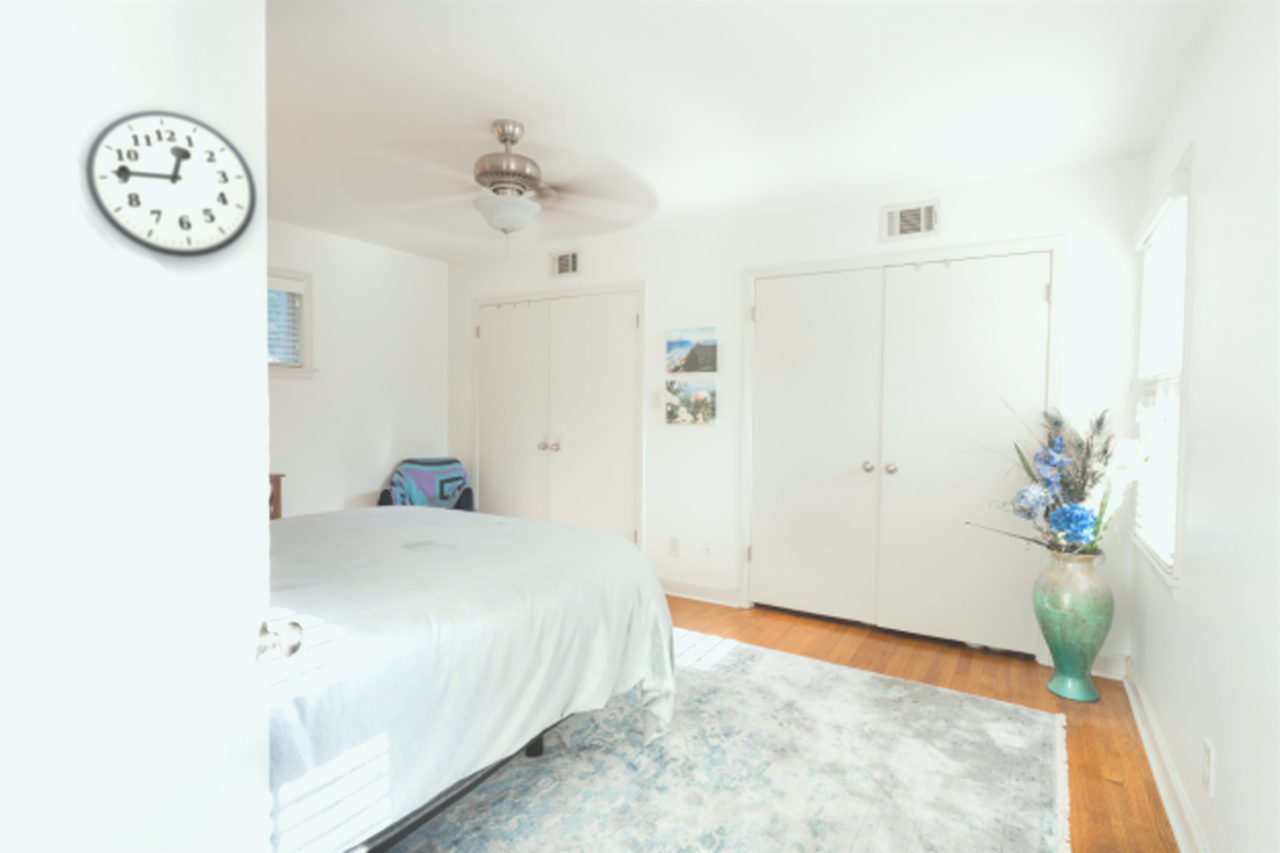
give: {"hour": 12, "minute": 46}
